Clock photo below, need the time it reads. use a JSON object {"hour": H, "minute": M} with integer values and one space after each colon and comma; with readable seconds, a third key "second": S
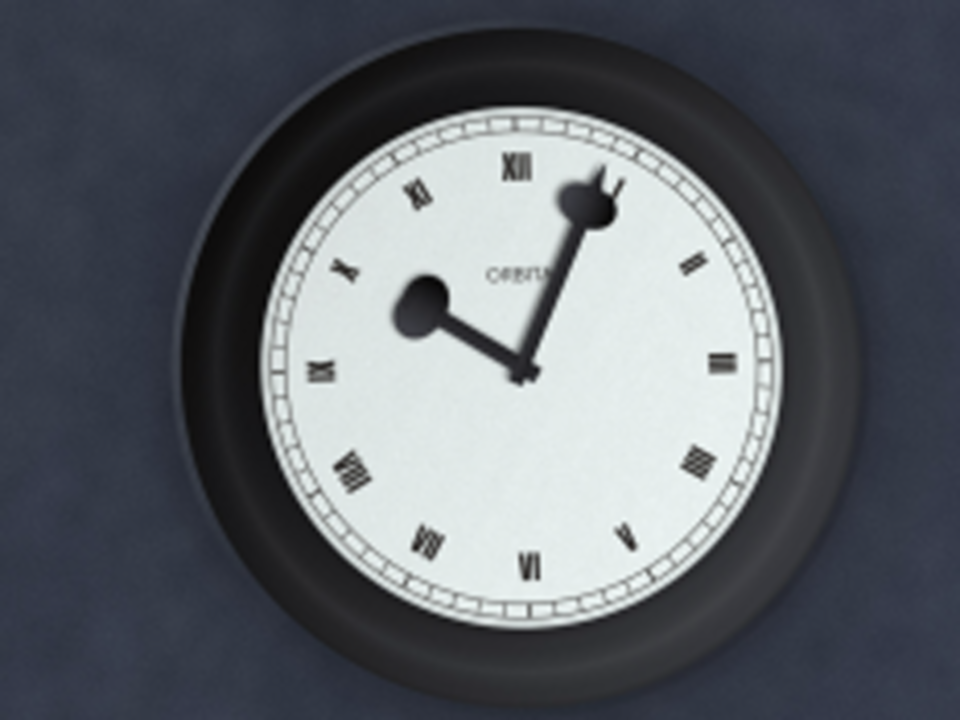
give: {"hour": 10, "minute": 4}
